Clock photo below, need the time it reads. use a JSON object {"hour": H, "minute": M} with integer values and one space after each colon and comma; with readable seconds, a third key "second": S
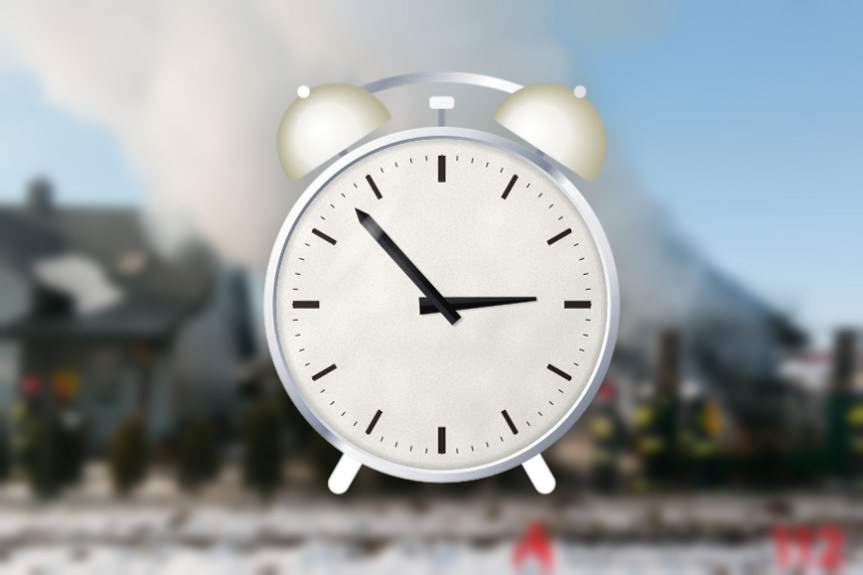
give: {"hour": 2, "minute": 53}
